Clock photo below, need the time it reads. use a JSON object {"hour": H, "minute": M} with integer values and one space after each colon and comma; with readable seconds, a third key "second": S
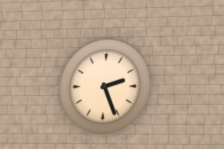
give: {"hour": 2, "minute": 26}
